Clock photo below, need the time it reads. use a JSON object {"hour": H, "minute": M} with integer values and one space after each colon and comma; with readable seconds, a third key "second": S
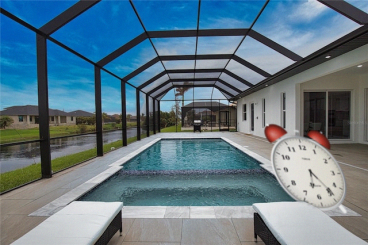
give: {"hour": 6, "minute": 24}
